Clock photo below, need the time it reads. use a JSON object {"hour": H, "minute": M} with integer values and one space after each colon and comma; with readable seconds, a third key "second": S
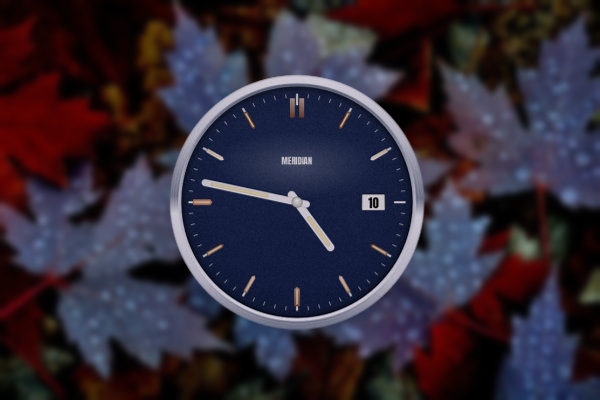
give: {"hour": 4, "minute": 47}
